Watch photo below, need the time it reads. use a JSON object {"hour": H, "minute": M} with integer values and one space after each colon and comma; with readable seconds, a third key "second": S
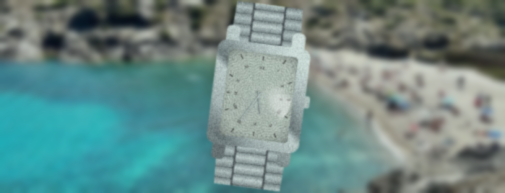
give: {"hour": 5, "minute": 35}
